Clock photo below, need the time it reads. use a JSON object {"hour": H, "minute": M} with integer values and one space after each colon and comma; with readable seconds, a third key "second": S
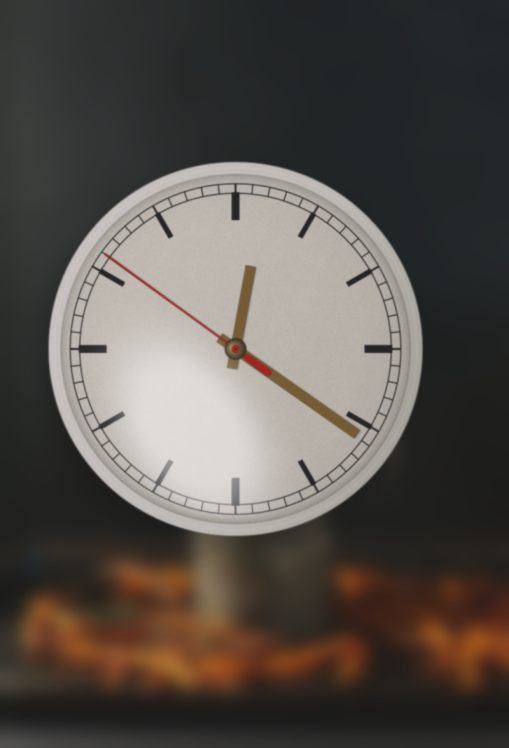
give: {"hour": 12, "minute": 20, "second": 51}
